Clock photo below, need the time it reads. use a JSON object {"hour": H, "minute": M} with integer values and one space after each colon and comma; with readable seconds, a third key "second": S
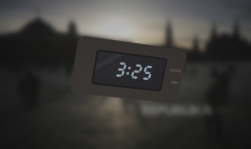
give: {"hour": 3, "minute": 25}
